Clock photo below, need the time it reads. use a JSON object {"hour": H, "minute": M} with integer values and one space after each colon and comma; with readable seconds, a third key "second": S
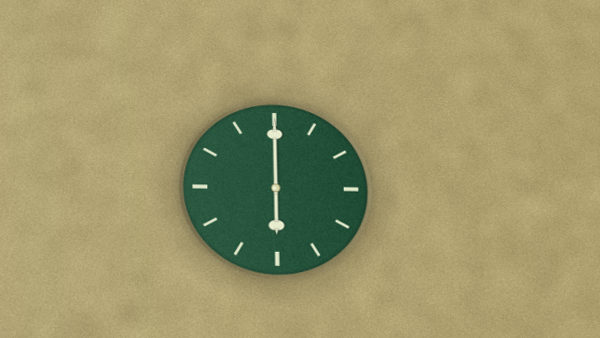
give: {"hour": 6, "minute": 0}
